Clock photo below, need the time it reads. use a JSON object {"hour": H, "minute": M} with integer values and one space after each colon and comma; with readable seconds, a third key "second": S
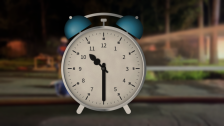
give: {"hour": 10, "minute": 30}
